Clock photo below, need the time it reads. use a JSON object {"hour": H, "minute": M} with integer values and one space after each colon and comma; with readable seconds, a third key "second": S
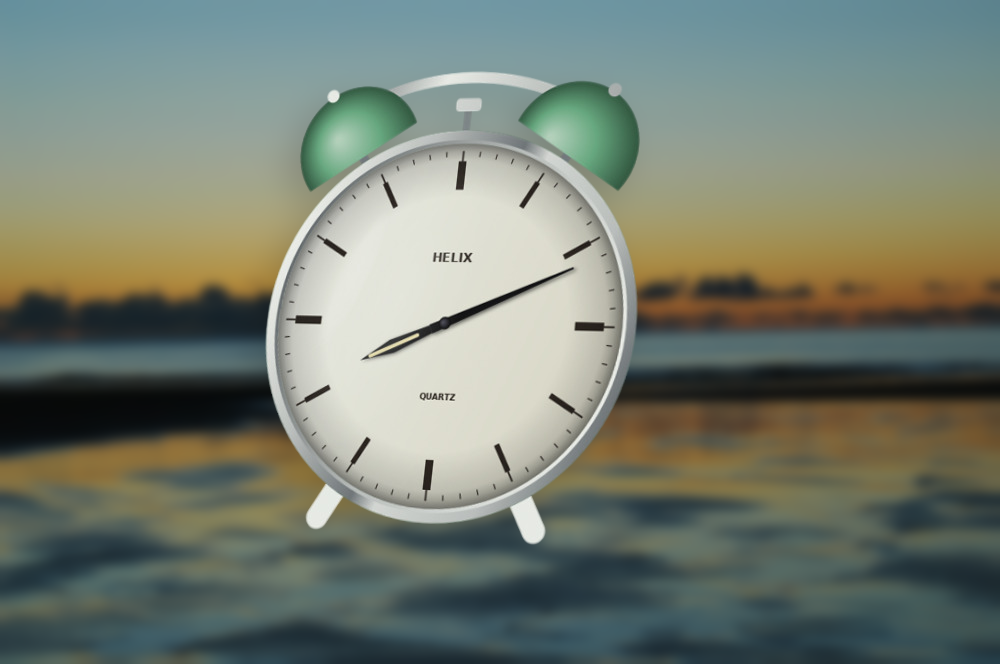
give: {"hour": 8, "minute": 11}
